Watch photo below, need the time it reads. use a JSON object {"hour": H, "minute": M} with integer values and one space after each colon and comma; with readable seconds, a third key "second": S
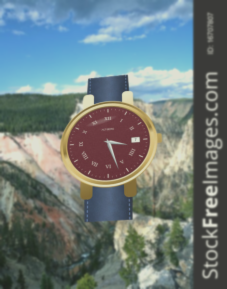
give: {"hour": 3, "minute": 27}
